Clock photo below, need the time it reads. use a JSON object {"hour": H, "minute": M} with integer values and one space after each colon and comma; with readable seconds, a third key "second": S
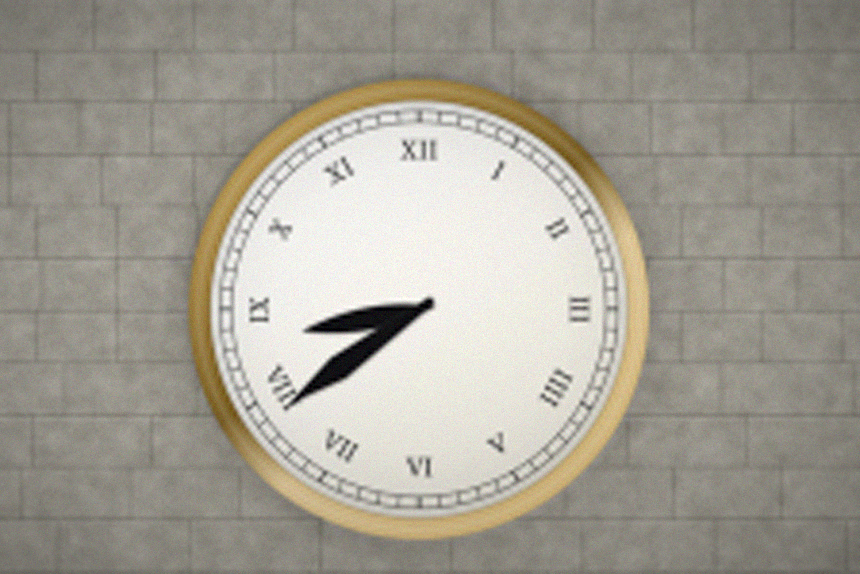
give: {"hour": 8, "minute": 39}
